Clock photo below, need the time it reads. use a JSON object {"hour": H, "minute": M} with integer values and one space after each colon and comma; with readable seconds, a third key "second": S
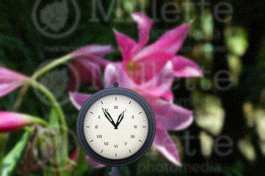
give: {"hour": 12, "minute": 54}
